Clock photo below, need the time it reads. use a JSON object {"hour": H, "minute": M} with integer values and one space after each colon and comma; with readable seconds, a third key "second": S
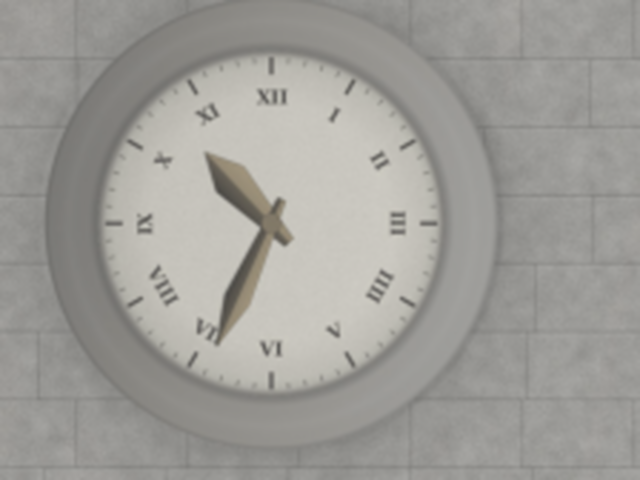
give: {"hour": 10, "minute": 34}
